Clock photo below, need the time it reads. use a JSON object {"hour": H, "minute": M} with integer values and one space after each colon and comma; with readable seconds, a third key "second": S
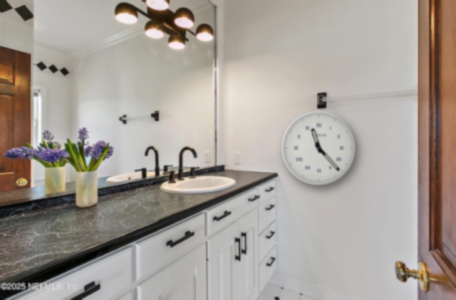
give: {"hour": 11, "minute": 23}
